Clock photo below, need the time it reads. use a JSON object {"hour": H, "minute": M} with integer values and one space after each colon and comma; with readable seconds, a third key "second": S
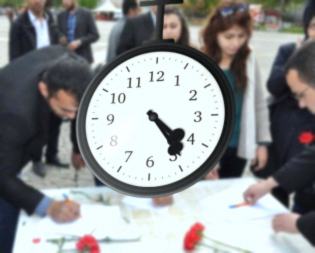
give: {"hour": 4, "minute": 24}
